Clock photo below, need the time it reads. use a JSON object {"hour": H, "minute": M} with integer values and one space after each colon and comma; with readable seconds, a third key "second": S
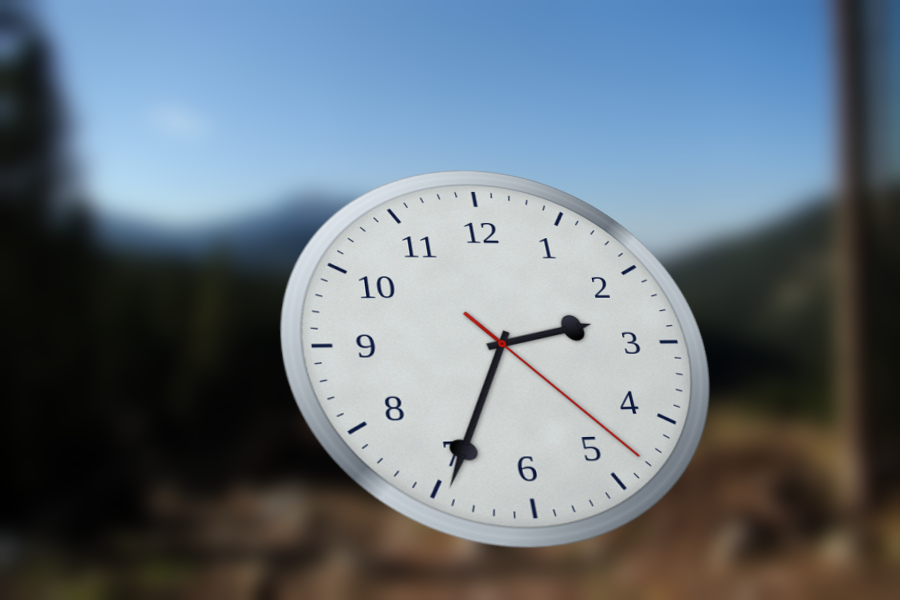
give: {"hour": 2, "minute": 34, "second": 23}
